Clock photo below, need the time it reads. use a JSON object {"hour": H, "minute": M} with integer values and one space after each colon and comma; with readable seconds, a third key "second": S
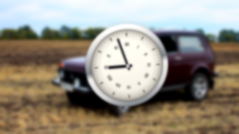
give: {"hour": 8, "minute": 57}
